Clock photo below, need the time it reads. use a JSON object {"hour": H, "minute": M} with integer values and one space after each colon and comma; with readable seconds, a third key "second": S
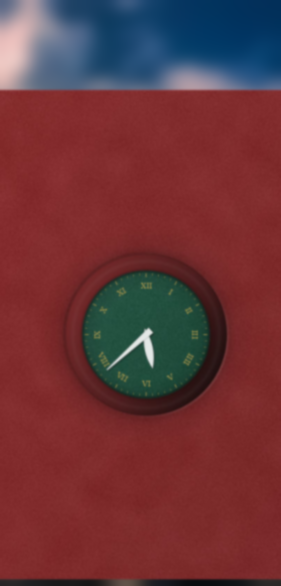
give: {"hour": 5, "minute": 38}
